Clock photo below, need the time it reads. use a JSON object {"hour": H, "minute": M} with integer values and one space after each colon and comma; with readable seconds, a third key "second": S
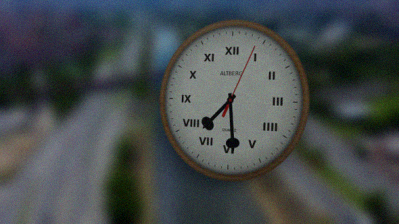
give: {"hour": 7, "minute": 29, "second": 4}
